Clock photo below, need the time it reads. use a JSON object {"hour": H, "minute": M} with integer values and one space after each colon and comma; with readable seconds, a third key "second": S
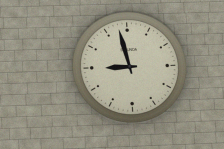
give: {"hour": 8, "minute": 58}
